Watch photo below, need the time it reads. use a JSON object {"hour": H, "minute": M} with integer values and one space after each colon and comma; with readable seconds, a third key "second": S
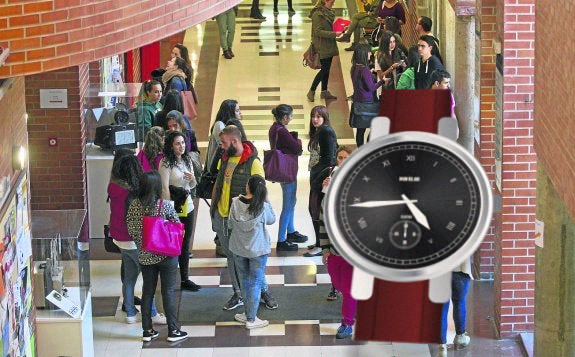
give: {"hour": 4, "minute": 44}
